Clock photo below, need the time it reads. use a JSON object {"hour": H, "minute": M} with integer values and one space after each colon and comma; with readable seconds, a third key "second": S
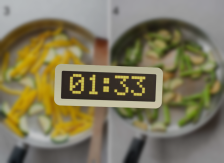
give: {"hour": 1, "minute": 33}
